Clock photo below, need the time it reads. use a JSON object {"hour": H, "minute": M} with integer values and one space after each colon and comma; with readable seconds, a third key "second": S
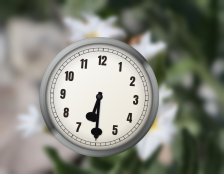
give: {"hour": 6, "minute": 30}
